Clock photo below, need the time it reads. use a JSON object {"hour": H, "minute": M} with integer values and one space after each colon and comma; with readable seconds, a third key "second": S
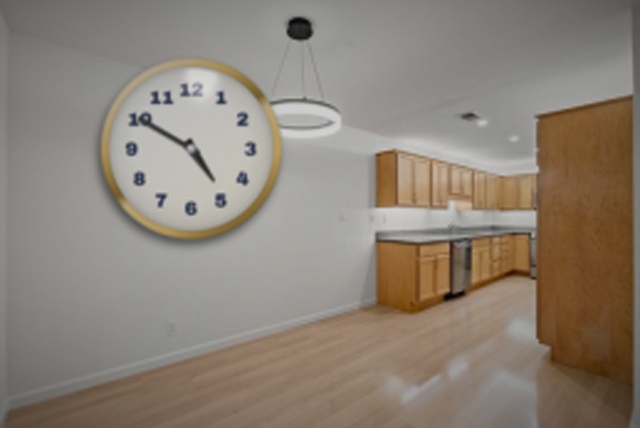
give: {"hour": 4, "minute": 50}
